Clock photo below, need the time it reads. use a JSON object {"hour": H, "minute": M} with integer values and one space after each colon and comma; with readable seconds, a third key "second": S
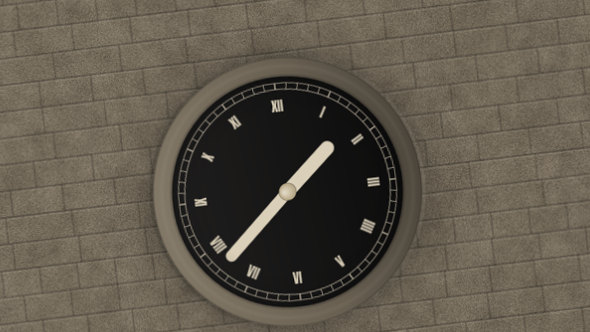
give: {"hour": 1, "minute": 38}
